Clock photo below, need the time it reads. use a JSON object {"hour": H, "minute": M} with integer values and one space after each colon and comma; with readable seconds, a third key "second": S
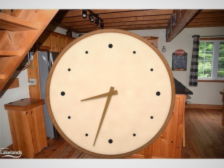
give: {"hour": 8, "minute": 33}
